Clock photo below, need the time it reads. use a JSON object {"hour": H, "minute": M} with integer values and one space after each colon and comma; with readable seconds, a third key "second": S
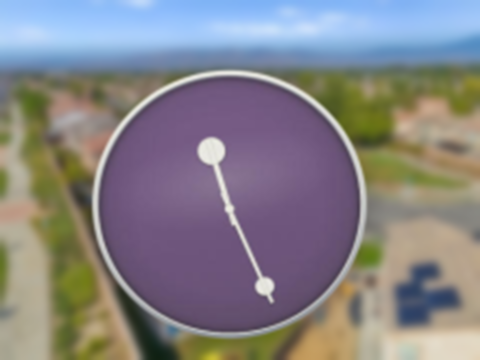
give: {"hour": 11, "minute": 26}
